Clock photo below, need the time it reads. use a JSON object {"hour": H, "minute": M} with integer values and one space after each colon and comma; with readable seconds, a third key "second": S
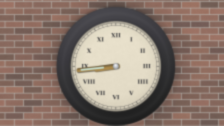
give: {"hour": 8, "minute": 44}
